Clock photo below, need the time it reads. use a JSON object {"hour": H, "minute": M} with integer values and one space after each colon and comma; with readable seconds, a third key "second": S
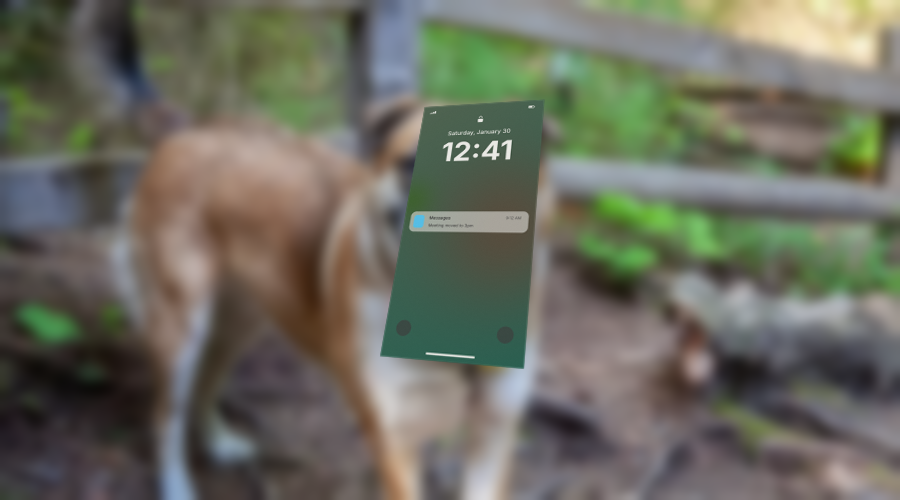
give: {"hour": 12, "minute": 41}
